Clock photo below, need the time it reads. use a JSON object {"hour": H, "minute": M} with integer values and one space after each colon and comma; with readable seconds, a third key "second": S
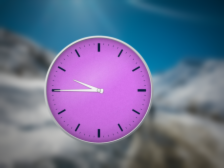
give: {"hour": 9, "minute": 45}
